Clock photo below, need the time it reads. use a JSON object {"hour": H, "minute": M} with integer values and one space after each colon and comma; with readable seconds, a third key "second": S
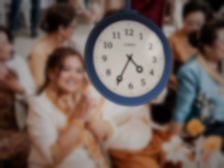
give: {"hour": 4, "minute": 35}
